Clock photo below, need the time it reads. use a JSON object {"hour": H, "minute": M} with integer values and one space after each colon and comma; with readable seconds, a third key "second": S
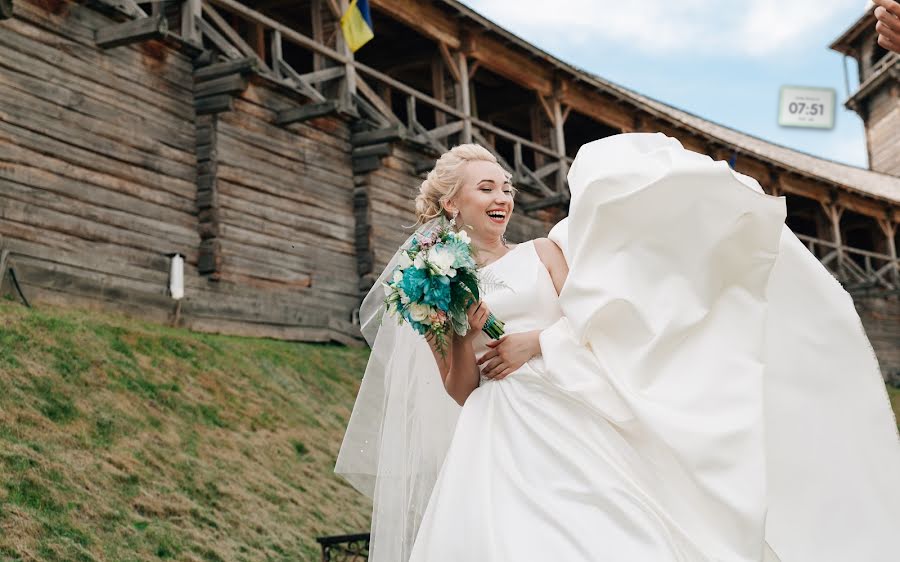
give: {"hour": 7, "minute": 51}
